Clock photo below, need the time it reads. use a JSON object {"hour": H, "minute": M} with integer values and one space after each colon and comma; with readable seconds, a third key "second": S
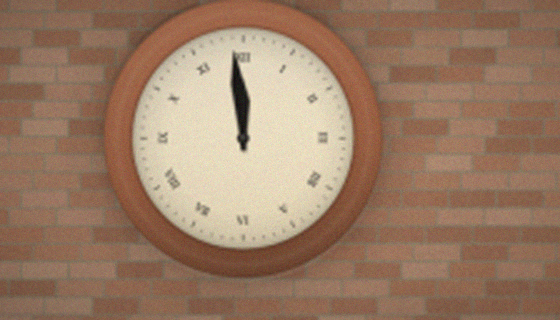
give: {"hour": 11, "minute": 59}
